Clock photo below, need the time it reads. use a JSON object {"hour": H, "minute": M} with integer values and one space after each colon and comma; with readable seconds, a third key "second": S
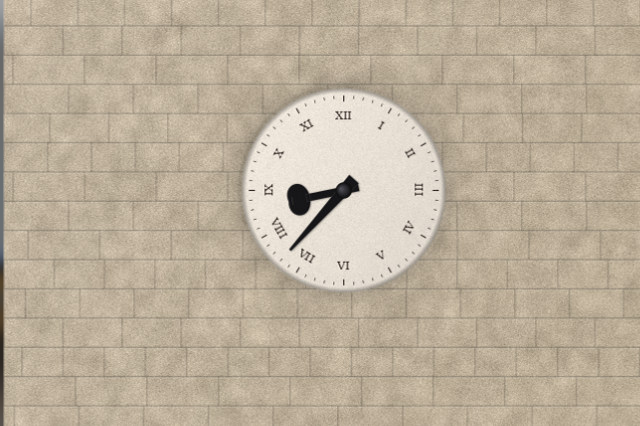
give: {"hour": 8, "minute": 37}
